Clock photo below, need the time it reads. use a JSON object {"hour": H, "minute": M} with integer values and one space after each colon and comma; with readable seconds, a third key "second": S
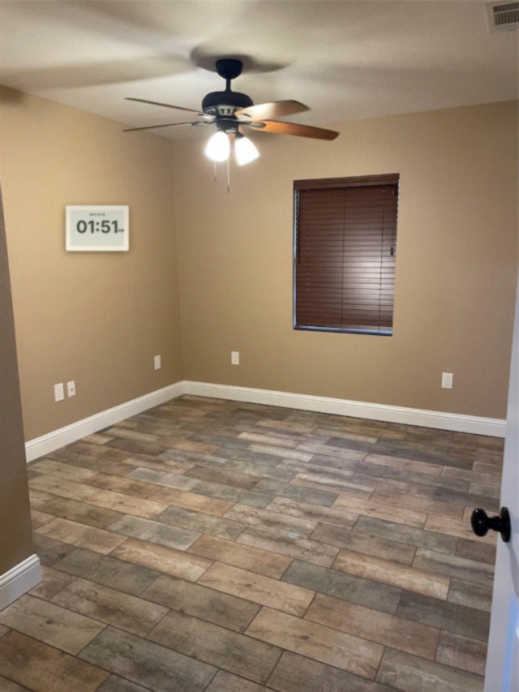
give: {"hour": 1, "minute": 51}
